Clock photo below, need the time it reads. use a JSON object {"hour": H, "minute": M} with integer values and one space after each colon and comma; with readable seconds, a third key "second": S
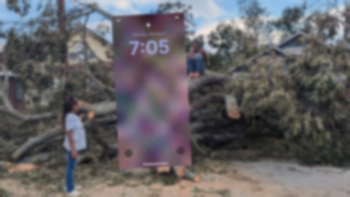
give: {"hour": 7, "minute": 5}
